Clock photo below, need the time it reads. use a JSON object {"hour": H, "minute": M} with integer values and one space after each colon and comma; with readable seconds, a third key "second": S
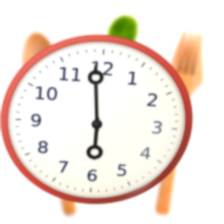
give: {"hour": 5, "minute": 59}
